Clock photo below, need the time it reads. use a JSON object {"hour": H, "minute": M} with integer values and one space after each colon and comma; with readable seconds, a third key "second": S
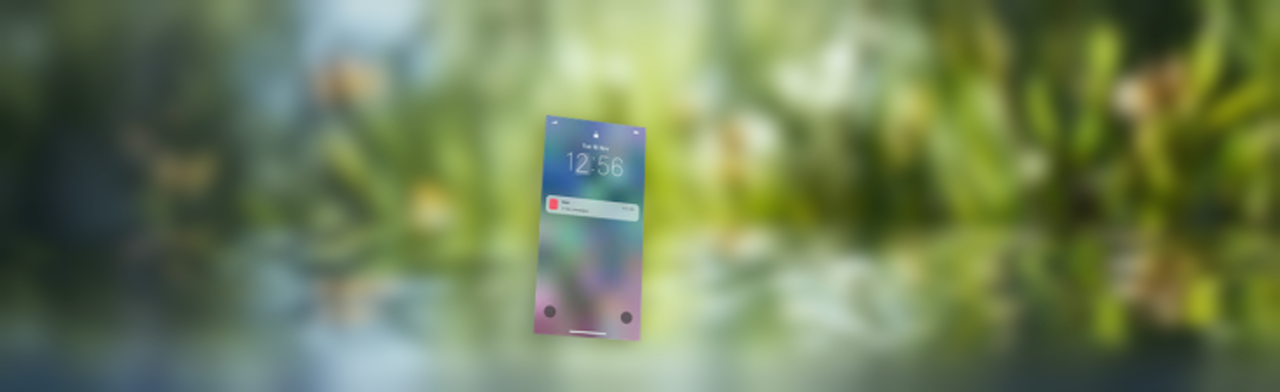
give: {"hour": 12, "minute": 56}
